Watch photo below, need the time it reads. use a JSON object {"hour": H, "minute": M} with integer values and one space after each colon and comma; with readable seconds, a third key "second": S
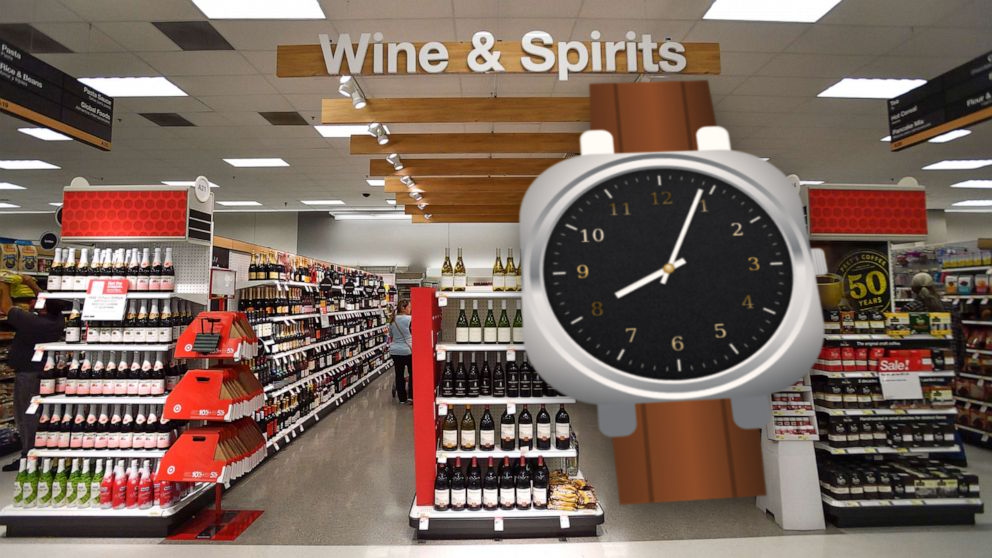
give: {"hour": 8, "minute": 4}
